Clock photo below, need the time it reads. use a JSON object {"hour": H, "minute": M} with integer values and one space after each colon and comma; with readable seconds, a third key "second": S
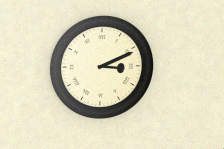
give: {"hour": 3, "minute": 11}
